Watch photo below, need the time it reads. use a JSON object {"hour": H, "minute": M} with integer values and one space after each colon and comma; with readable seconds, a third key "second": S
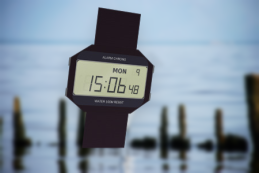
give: {"hour": 15, "minute": 6, "second": 48}
